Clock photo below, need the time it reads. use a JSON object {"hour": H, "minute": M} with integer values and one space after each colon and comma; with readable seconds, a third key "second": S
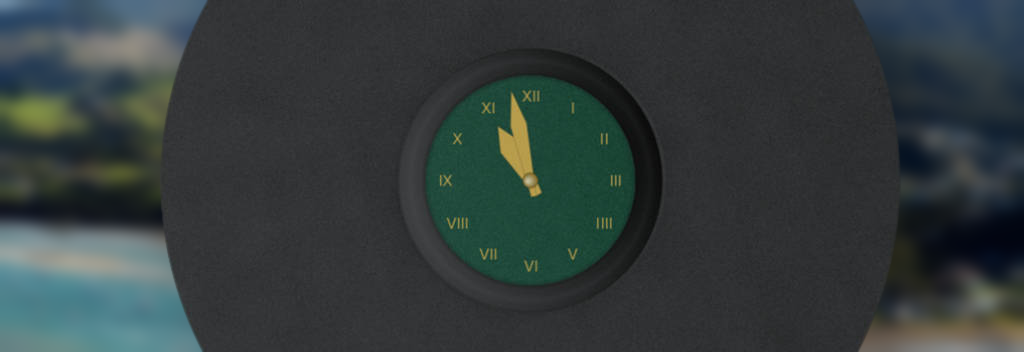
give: {"hour": 10, "minute": 58}
